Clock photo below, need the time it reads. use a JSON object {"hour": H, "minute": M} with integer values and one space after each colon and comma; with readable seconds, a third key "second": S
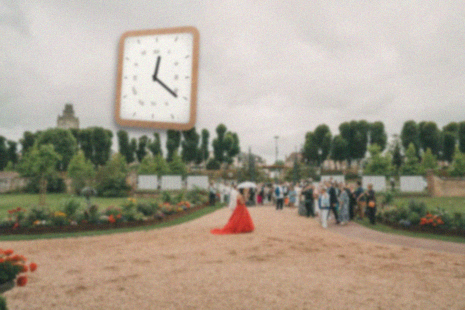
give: {"hour": 12, "minute": 21}
